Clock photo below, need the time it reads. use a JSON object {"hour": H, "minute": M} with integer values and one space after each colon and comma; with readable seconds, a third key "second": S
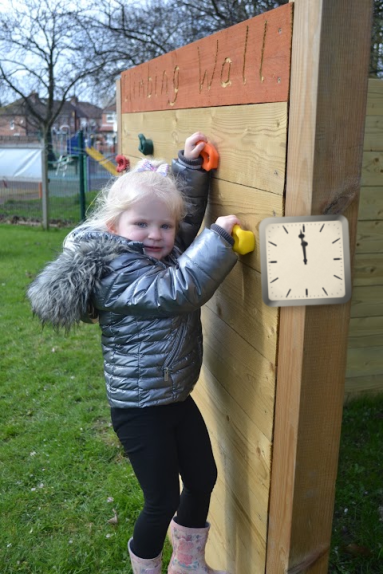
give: {"hour": 11, "minute": 59}
